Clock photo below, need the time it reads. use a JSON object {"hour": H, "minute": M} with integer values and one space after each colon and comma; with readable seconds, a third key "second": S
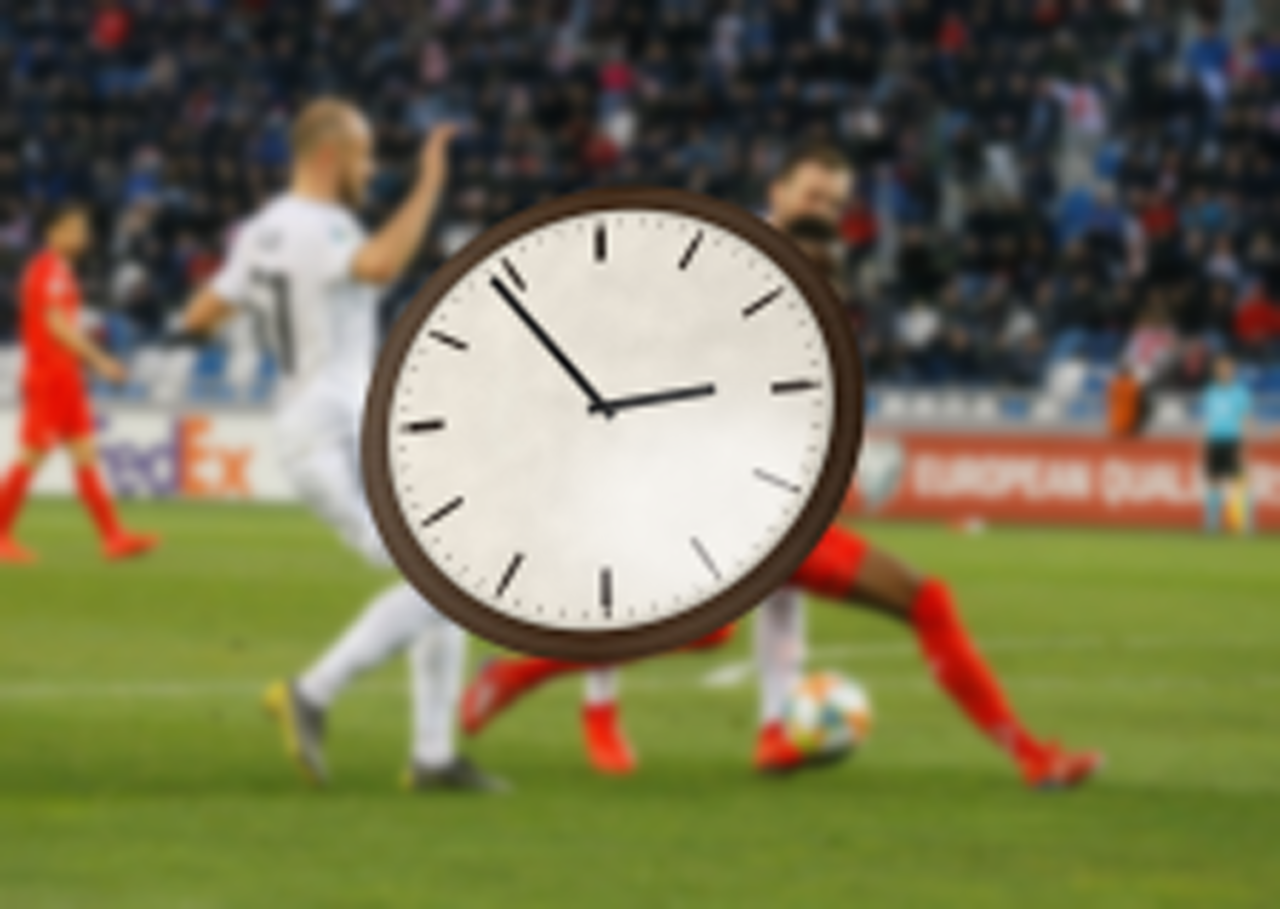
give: {"hour": 2, "minute": 54}
